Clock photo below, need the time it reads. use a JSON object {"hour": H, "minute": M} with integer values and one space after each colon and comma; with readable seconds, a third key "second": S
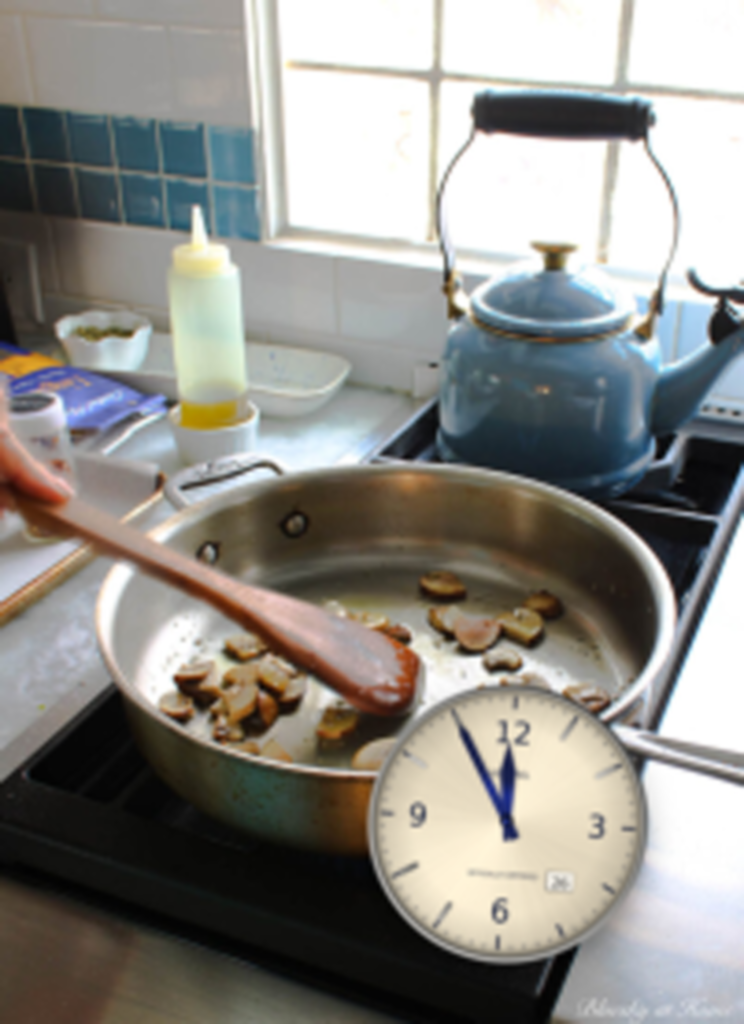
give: {"hour": 11, "minute": 55}
